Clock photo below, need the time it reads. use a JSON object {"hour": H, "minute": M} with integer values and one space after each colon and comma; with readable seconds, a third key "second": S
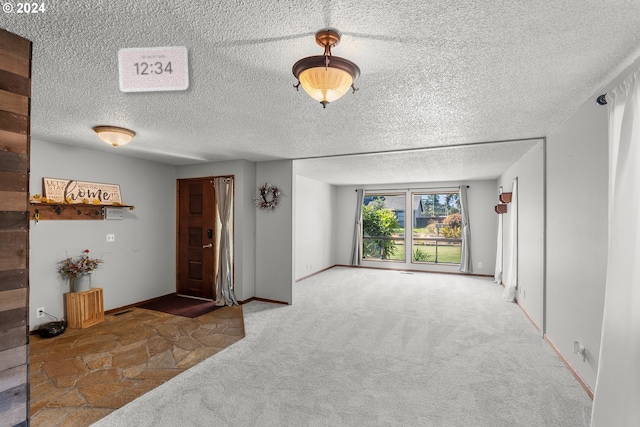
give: {"hour": 12, "minute": 34}
